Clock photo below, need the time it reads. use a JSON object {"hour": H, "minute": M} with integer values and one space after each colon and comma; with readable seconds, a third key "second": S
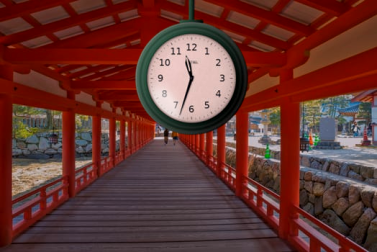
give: {"hour": 11, "minute": 33}
